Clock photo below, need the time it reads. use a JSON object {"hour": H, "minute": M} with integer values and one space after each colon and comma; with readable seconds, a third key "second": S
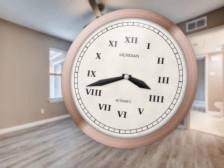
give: {"hour": 3, "minute": 42}
